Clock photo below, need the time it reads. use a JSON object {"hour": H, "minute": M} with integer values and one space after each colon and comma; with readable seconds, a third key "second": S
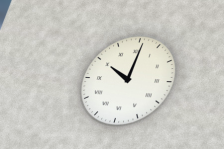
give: {"hour": 10, "minute": 1}
